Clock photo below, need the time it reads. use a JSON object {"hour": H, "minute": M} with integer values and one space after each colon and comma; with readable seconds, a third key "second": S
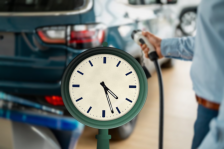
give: {"hour": 4, "minute": 27}
